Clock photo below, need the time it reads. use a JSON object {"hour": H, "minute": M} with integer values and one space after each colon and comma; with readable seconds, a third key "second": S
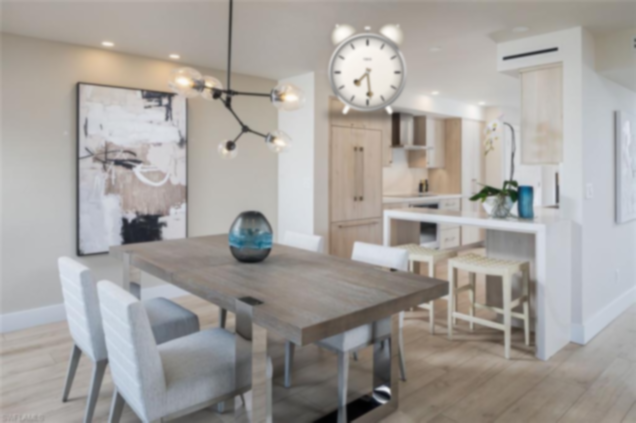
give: {"hour": 7, "minute": 29}
